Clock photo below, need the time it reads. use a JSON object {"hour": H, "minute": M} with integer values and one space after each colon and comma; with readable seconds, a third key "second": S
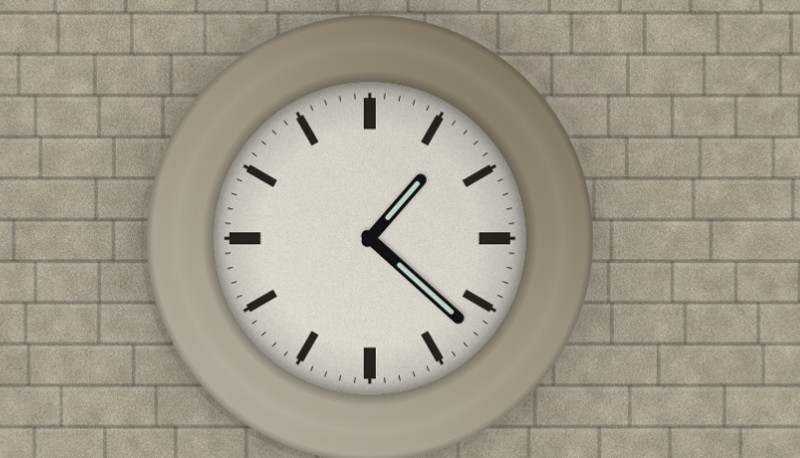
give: {"hour": 1, "minute": 22}
